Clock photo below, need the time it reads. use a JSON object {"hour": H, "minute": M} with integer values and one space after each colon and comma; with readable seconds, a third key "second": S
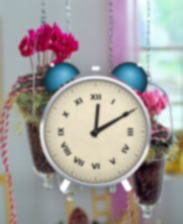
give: {"hour": 12, "minute": 10}
